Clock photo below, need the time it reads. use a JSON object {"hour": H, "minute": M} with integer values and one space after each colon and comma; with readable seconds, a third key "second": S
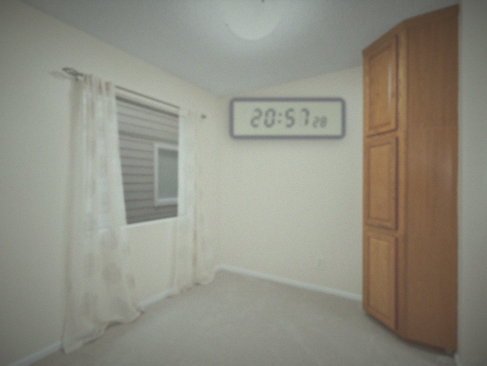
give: {"hour": 20, "minute": 57}
